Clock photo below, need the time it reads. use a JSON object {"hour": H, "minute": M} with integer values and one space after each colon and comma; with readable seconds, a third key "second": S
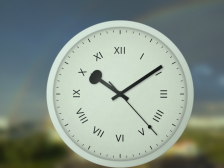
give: {"hour": 10, "minute": 9, "second": 23}
